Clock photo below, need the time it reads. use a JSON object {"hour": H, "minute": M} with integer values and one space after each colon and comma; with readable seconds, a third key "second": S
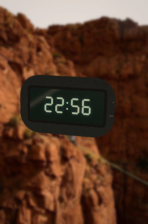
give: {"hour": 22, "minute": 56}
